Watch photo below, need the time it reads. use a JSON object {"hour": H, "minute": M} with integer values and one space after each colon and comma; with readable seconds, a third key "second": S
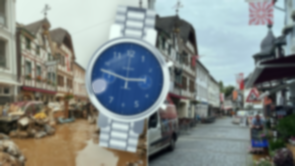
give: {"hour": 2, "minute": 47}
